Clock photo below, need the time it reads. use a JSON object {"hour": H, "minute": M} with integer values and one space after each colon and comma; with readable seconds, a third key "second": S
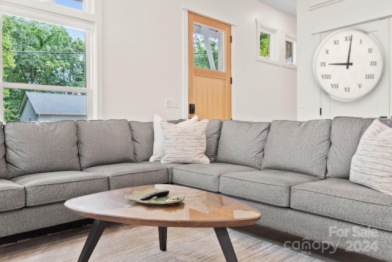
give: {"hour": 9, "minute": 1}
